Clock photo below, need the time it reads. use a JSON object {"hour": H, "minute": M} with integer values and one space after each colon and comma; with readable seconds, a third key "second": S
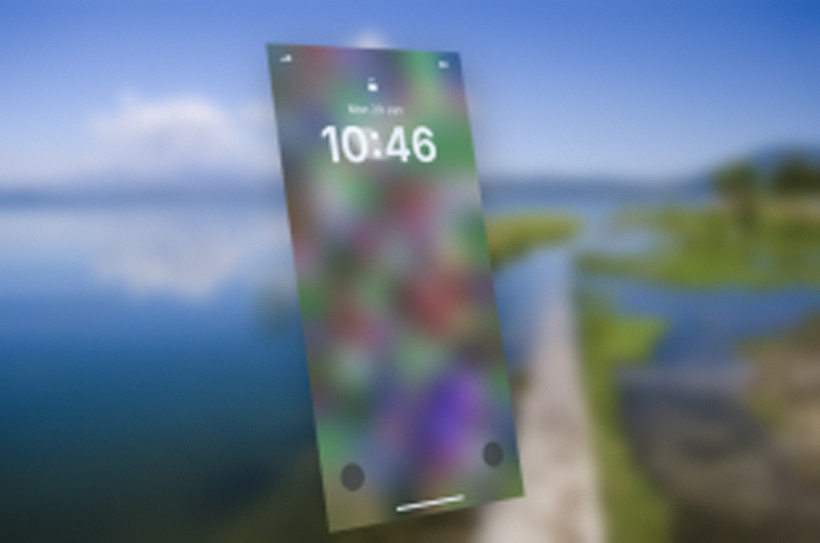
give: {"hour": 10, "minute": 46}
